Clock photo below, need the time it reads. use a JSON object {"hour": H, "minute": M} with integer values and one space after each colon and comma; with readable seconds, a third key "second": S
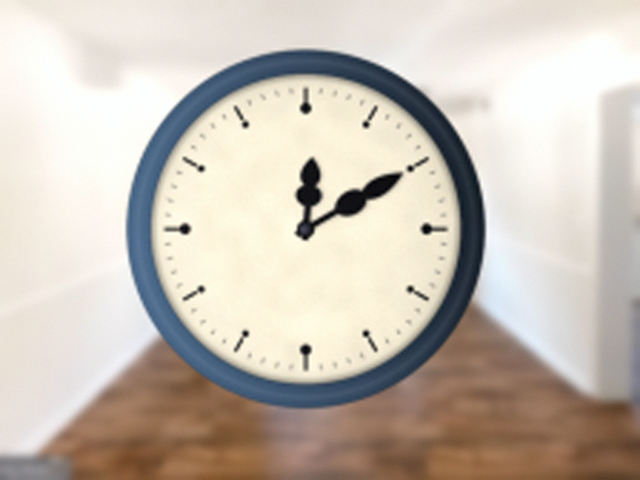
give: {"hour": 12, "minute": 10}
